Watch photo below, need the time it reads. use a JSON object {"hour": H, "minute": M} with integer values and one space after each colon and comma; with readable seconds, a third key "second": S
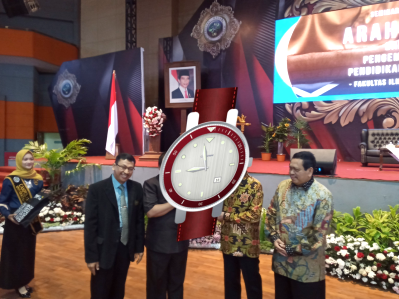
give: {"hour": 8, "minute": 58}
